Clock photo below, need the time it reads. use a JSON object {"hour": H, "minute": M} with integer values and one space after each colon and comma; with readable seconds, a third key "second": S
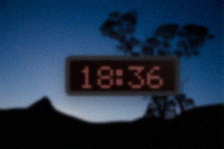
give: {"hour": 18, "minute": 36}
